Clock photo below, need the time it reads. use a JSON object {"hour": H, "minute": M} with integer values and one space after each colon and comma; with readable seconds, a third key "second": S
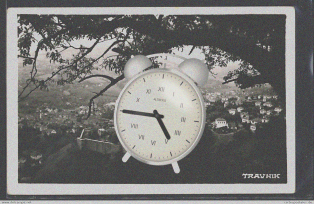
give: {"hour": 4, "minute": 45}
